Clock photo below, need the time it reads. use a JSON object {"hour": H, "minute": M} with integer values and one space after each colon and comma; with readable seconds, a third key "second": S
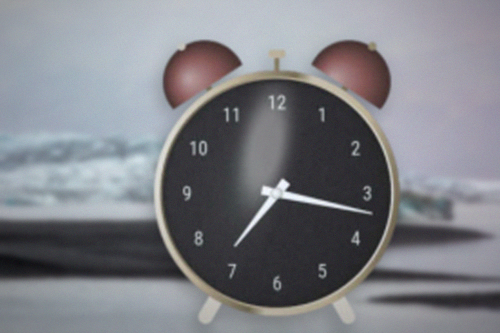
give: {"hour": 7, "minute": 17}
